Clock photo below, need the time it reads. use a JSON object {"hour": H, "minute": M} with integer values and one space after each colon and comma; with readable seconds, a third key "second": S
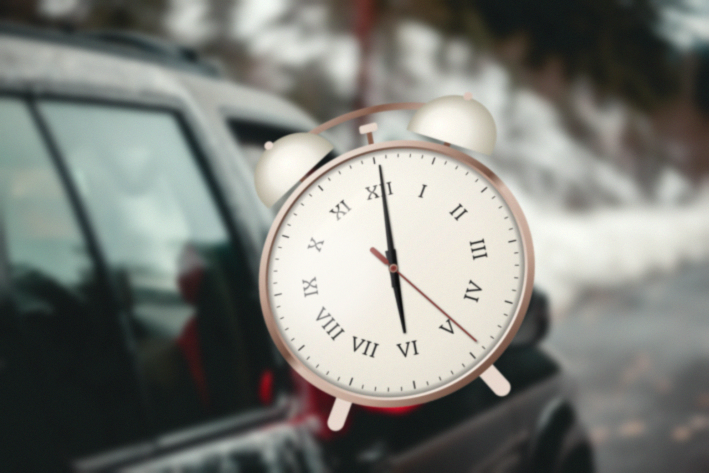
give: {"hour": 6, "minute": 0, "second": 24}
